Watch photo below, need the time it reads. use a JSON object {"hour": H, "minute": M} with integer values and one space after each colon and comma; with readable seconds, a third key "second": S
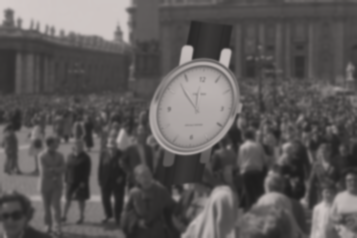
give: {"hour": 11, "minute": 53}
